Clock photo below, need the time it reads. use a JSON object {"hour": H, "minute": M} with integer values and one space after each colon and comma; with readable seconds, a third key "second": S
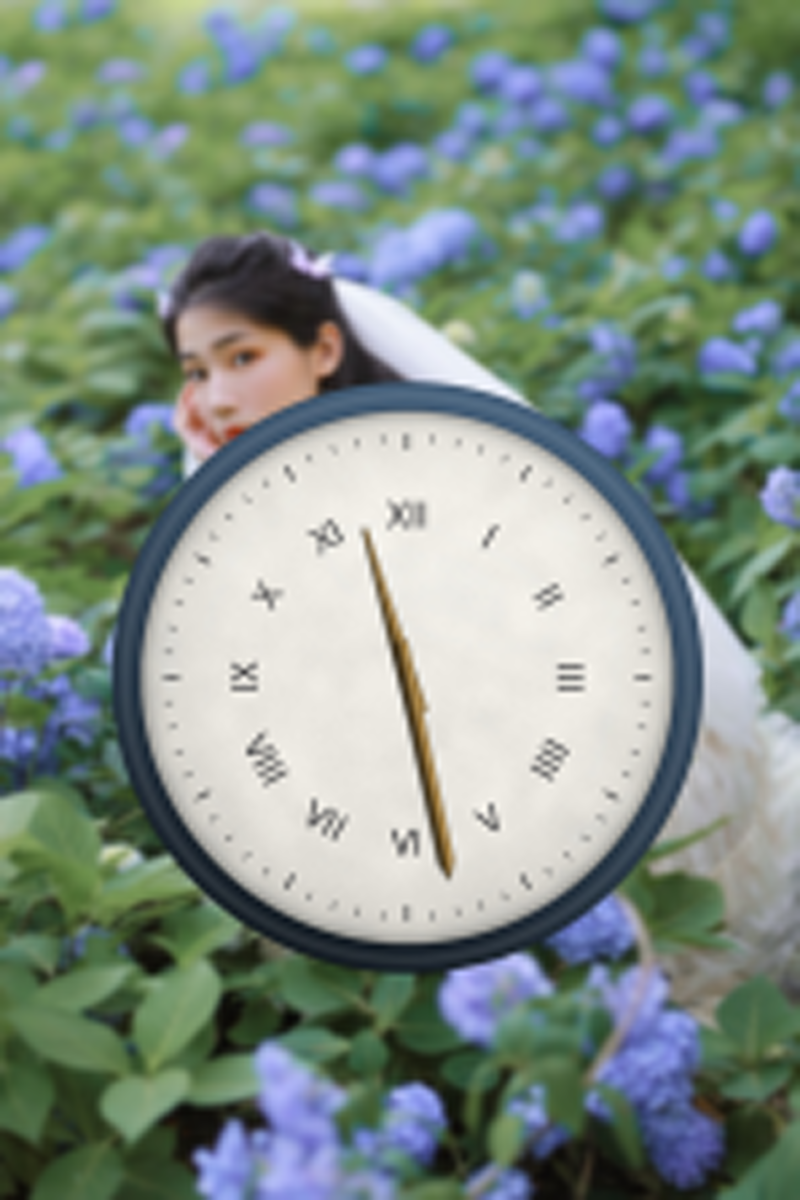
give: {"hour": 11, "minute": 28}
